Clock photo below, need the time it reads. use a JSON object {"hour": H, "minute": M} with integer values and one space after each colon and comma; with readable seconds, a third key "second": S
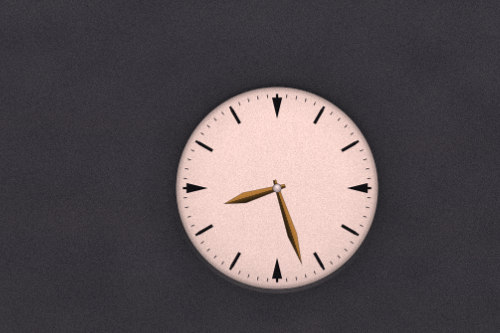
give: {"hour": 8, "minute": 27}
